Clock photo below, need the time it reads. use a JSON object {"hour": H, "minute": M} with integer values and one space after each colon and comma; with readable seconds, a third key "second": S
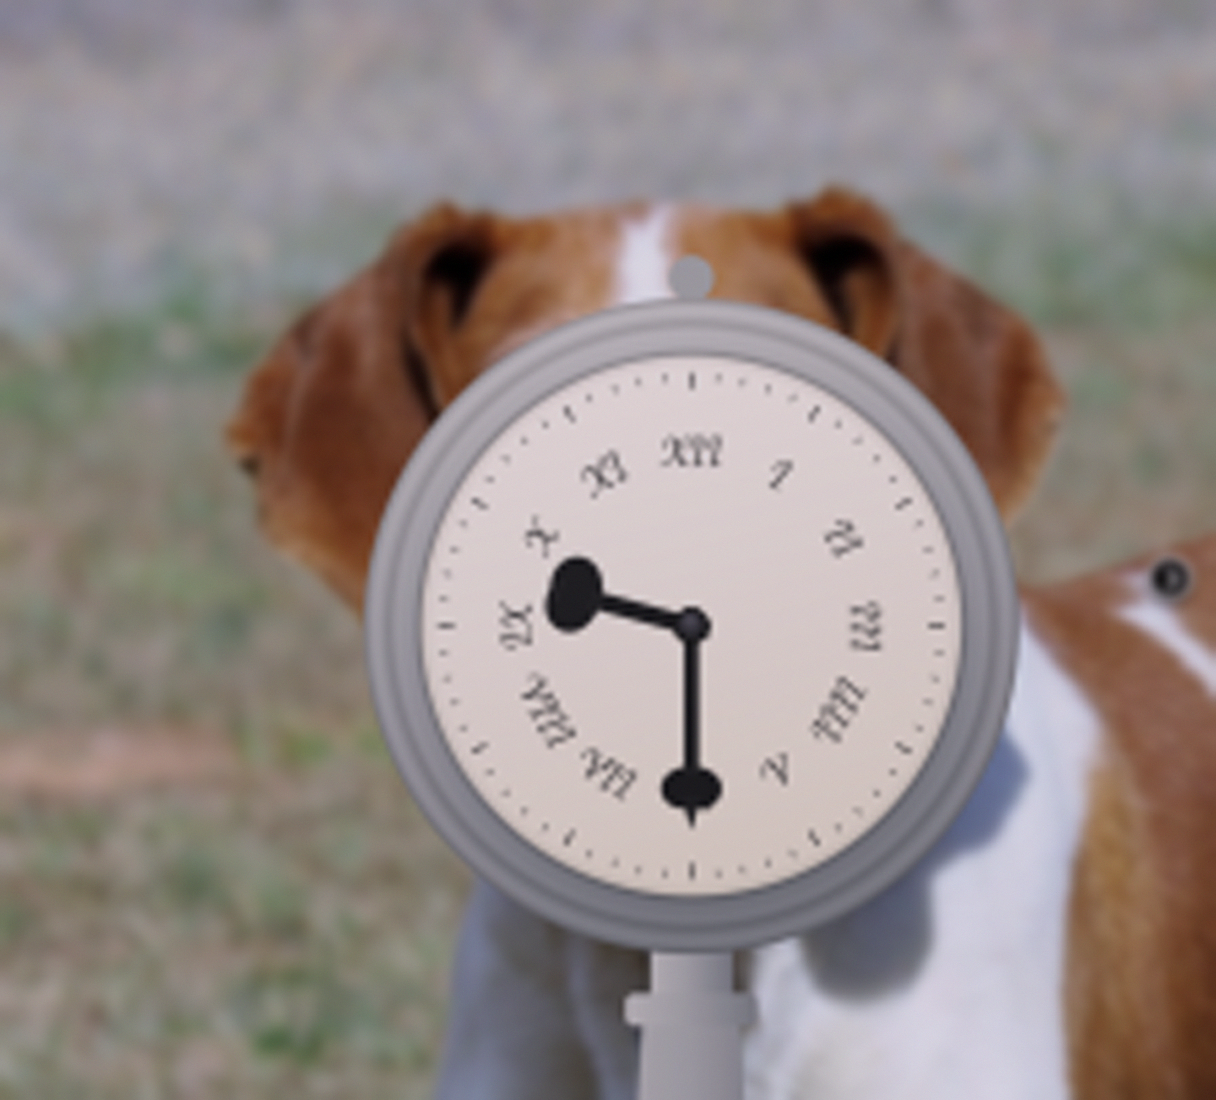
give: {"hour": 9, "minute": 30}
